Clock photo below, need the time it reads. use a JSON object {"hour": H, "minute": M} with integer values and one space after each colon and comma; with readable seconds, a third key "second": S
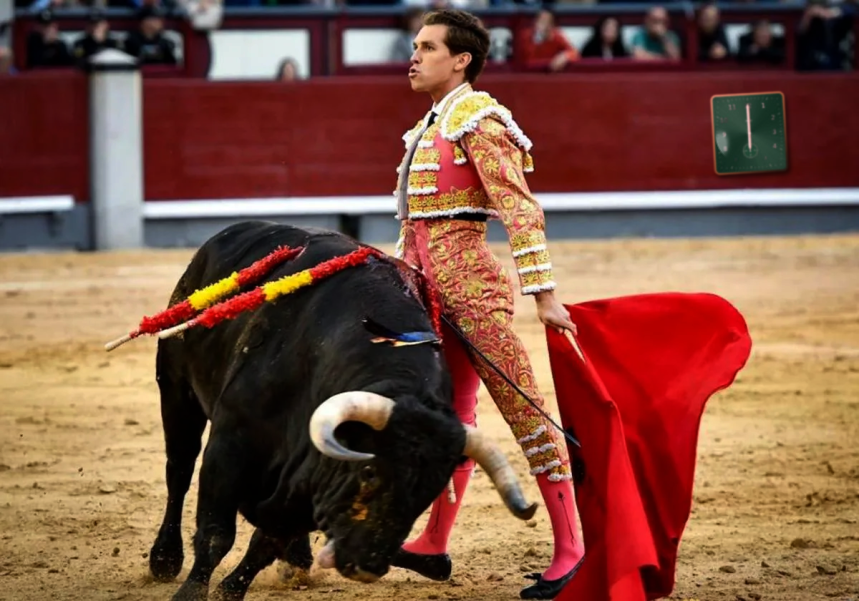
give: {"hour": 6, "minute": 0}
